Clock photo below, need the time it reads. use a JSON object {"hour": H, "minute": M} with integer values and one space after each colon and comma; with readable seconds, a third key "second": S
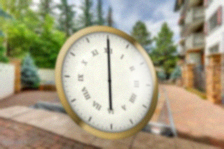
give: {"hour": 6, "minute": 0}
